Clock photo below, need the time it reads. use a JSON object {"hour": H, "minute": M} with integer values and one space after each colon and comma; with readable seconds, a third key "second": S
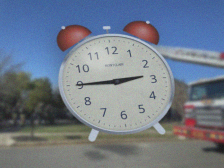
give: {"hour": 2, "minute": 45}
